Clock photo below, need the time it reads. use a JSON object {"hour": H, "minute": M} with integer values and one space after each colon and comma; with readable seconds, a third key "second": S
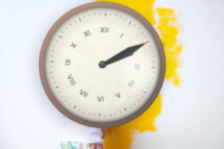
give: {"hour": 2, "minute": 10}
